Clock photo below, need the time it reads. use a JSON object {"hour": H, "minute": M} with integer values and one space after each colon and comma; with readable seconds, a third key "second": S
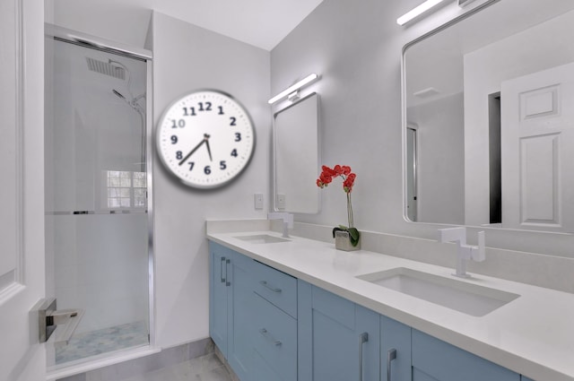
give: {"hour": 5, "minute": 38}
